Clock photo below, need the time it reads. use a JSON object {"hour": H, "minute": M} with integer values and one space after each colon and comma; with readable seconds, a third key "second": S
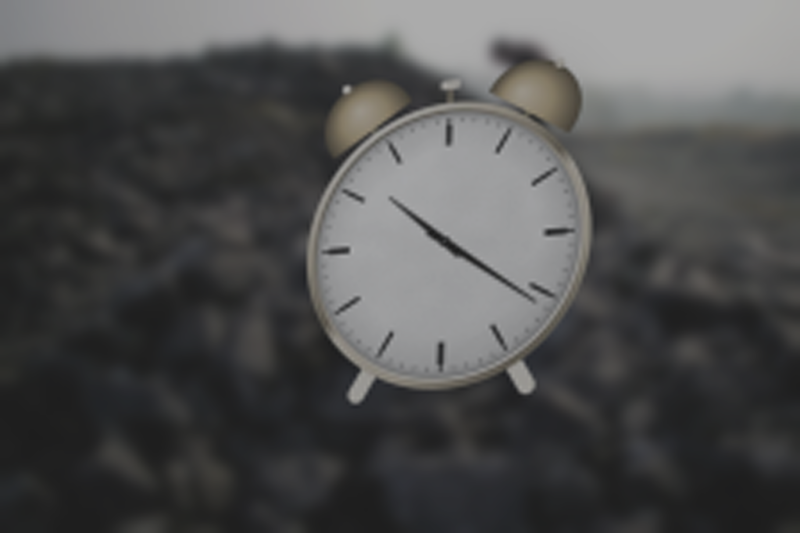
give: {"hour": 10, "minute": 21}
